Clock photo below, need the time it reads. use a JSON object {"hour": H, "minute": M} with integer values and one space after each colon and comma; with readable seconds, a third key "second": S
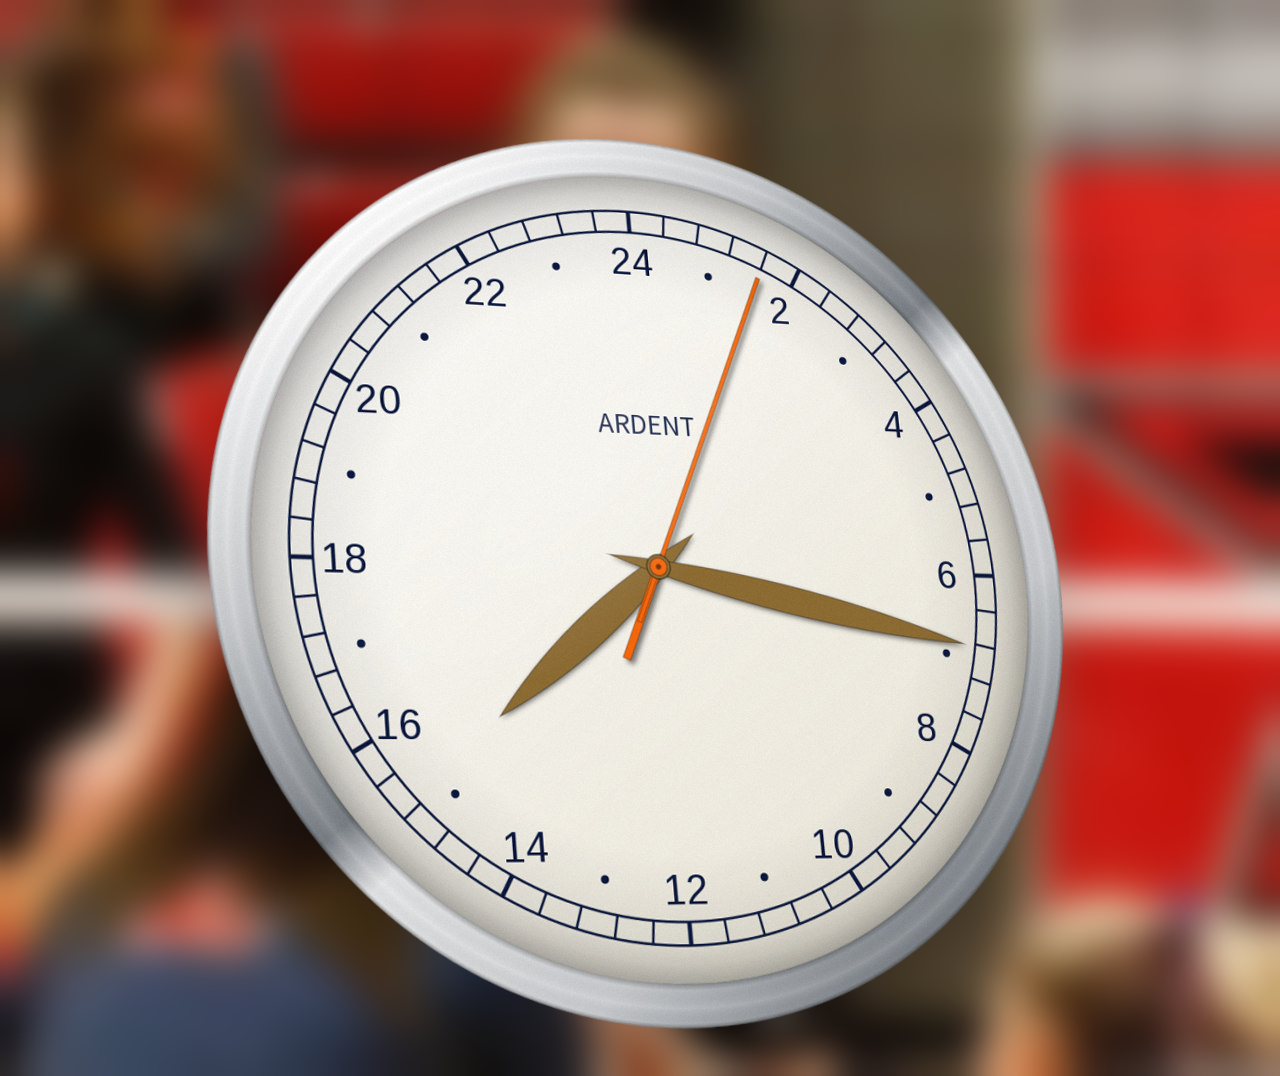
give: {"hour": 15, "minute": 17, "second": 4}
